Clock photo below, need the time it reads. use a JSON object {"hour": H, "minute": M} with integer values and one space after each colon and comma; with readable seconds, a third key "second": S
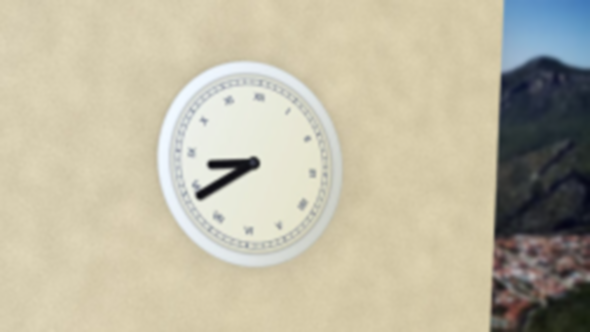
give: {"hour": 8, "minute": 39}
